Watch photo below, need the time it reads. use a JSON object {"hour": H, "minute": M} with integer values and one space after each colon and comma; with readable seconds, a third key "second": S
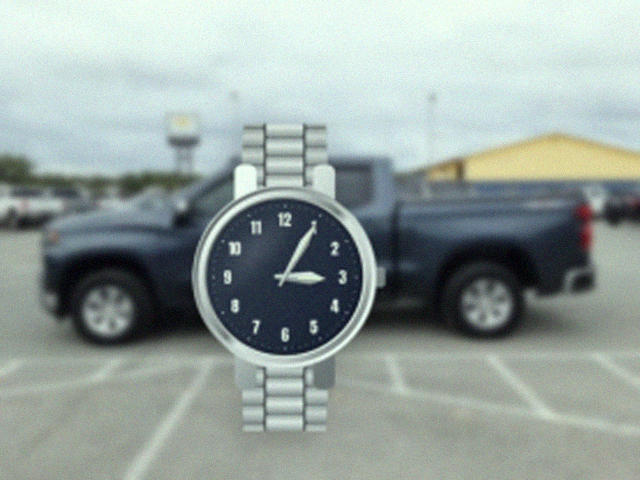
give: {"hour": 3, "minute": 5}
